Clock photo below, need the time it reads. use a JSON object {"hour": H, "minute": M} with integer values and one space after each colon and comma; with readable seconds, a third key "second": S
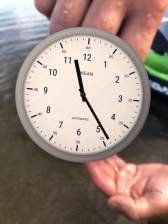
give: {"hour": 11, "minute": 24}
